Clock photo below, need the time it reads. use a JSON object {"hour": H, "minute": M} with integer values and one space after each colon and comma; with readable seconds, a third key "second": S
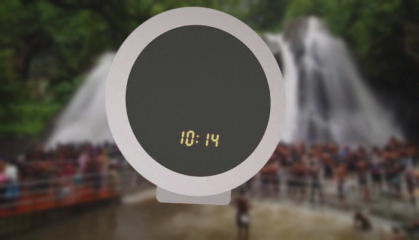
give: {"hour": 10, "minute": 14}
